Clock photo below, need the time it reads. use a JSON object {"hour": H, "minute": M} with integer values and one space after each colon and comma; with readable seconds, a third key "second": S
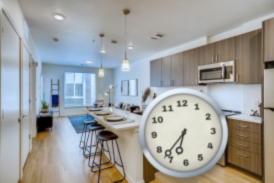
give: {"hour": 6, "minute": 37}
